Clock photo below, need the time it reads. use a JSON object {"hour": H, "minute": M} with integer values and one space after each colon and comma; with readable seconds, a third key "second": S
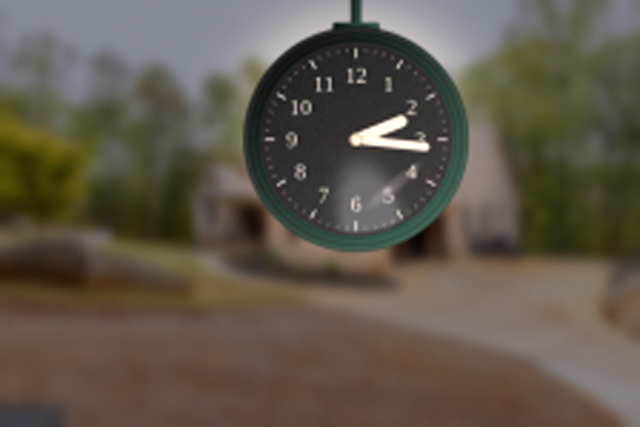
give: {"hour": 2, "minute": 16}
